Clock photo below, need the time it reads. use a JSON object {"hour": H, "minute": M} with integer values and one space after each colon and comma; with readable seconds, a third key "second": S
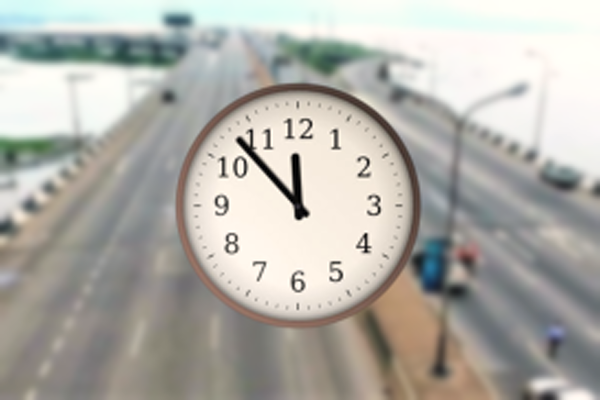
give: {"hour": 11, "minute": 53}
